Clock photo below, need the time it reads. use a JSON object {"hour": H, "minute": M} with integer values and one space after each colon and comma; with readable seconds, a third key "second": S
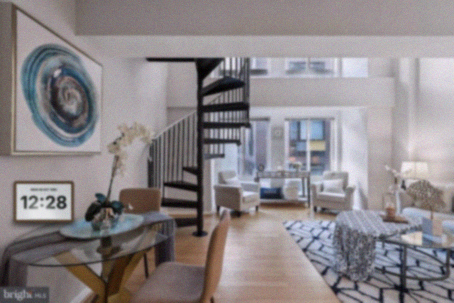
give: {"hour": 12, "minute": 28}
